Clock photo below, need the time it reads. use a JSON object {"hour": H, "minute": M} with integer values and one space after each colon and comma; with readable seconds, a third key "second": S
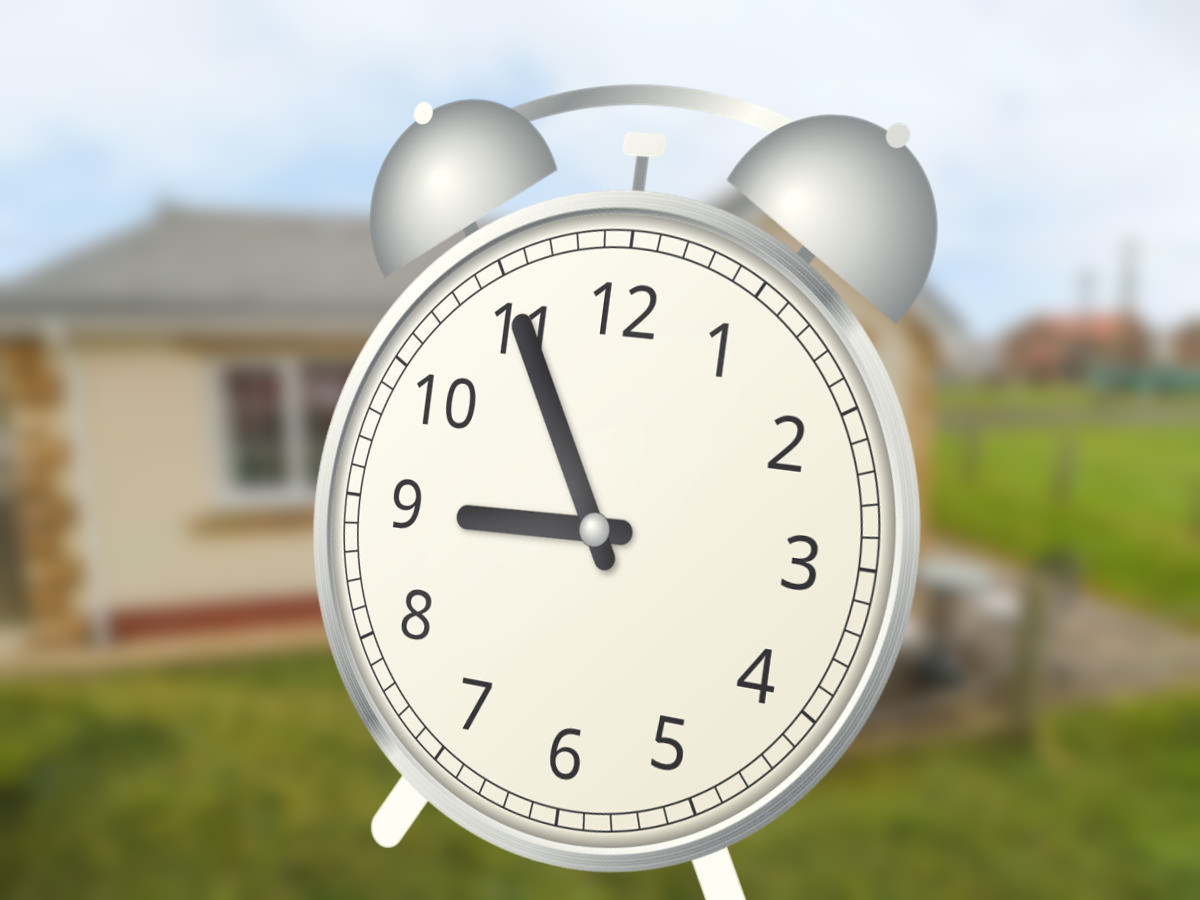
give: {"hour": 8, "minute": 55}
